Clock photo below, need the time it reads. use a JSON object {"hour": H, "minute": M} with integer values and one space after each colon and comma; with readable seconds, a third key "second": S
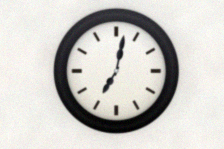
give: {"hour": 7, "minute": 2}
